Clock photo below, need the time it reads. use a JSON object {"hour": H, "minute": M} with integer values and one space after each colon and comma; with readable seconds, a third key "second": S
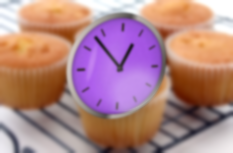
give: {"hour": 12, "minute": 53}
